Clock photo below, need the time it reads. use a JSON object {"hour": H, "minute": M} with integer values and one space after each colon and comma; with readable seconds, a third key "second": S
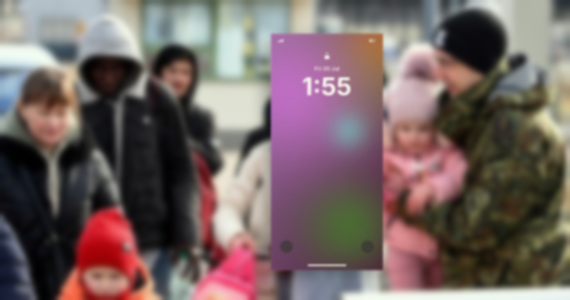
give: {"hour": 1, "minute": 55}
